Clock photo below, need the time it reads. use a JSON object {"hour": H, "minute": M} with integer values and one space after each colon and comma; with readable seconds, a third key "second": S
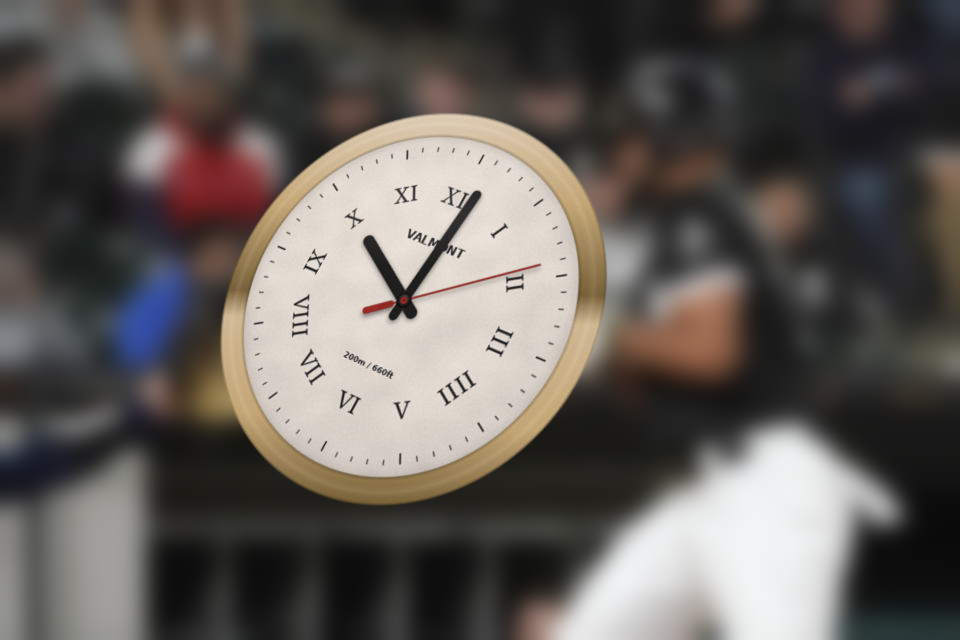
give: {"hour": 10, "minute": 1, "second": 9}
